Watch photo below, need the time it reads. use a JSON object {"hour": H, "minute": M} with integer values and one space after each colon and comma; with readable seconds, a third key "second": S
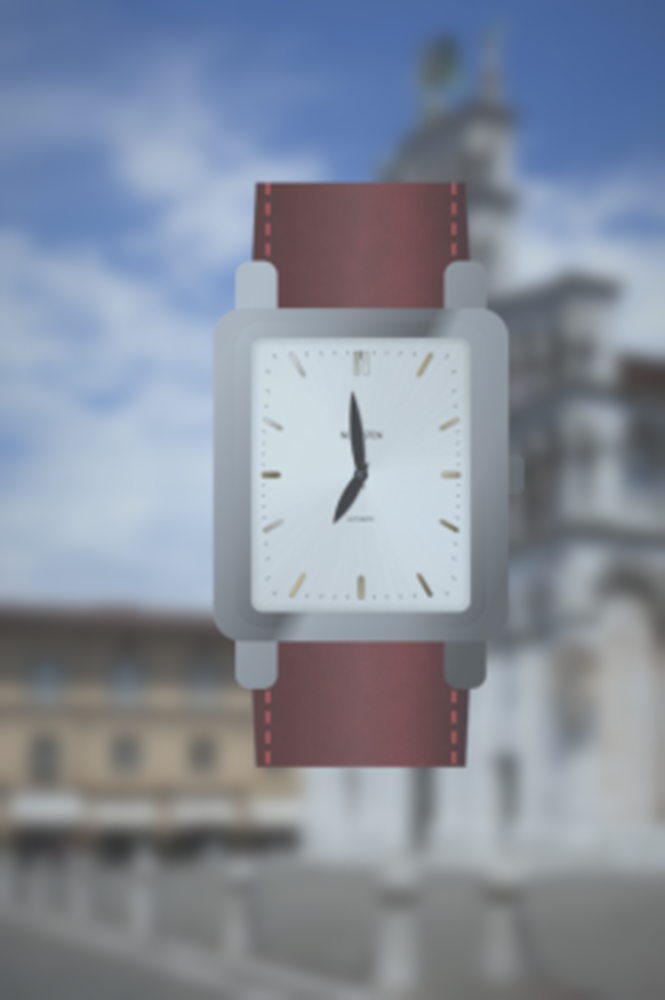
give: {"hour": 6, "minute": 59}
